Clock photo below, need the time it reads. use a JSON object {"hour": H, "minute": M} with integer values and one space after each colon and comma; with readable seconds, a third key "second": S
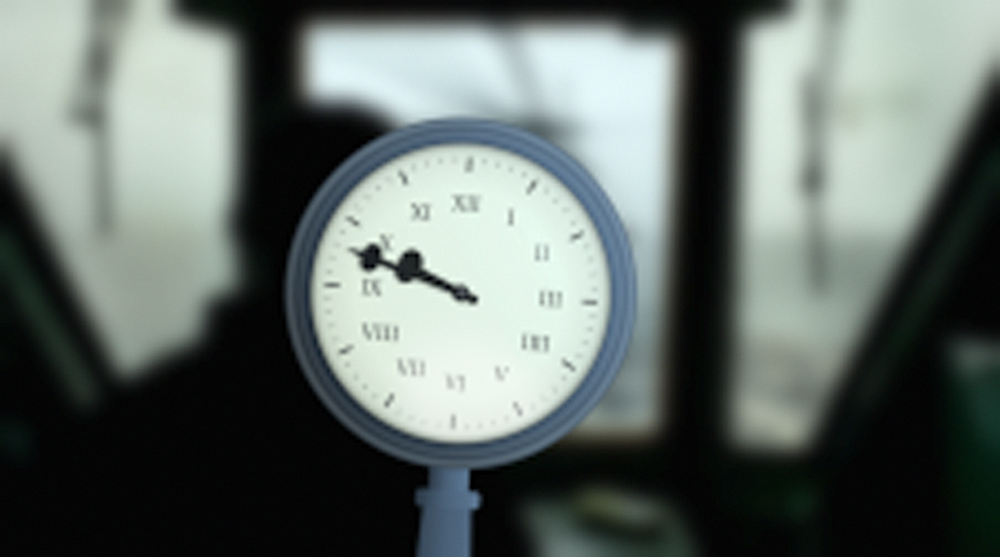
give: {"hour": 9, "minute": 48}
